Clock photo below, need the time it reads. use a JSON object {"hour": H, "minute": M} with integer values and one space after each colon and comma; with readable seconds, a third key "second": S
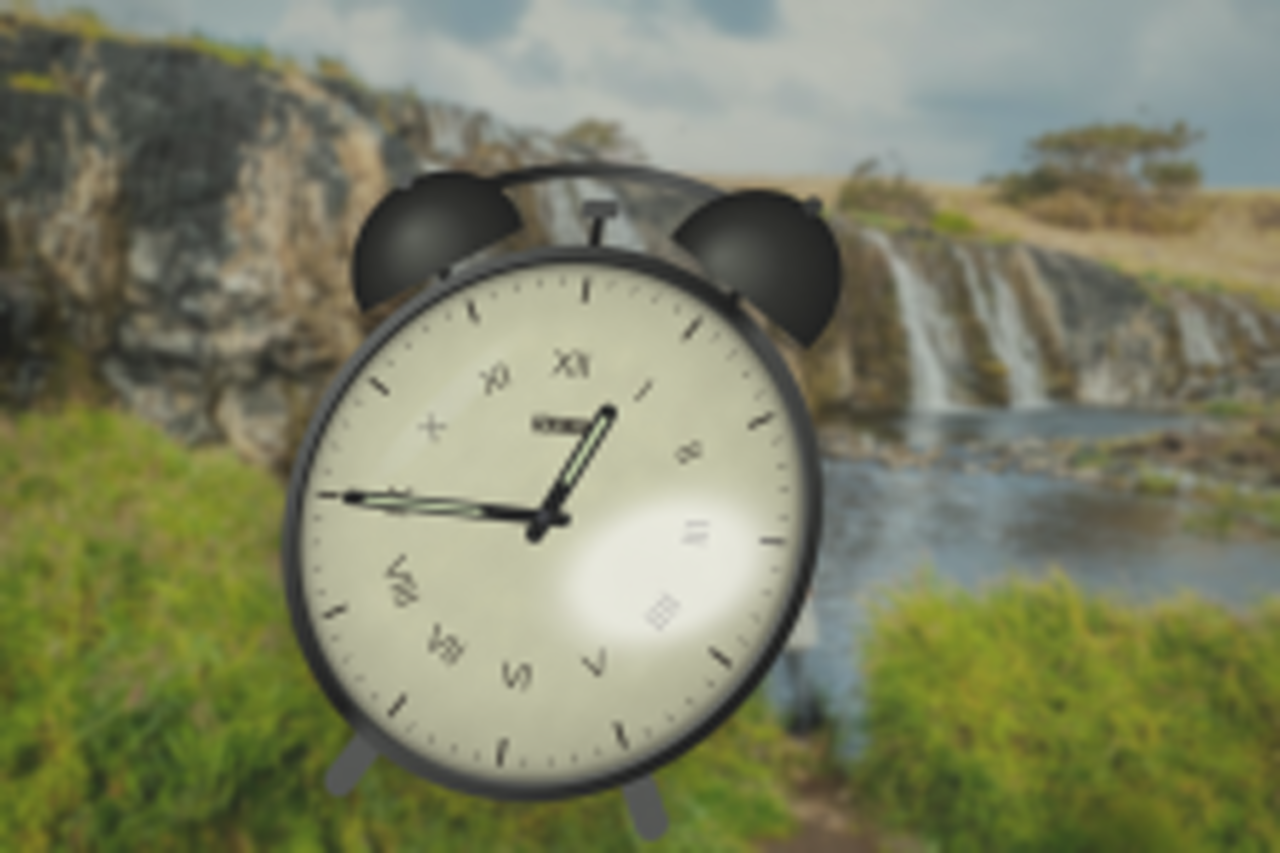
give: {"hour": 12, "minute": 45}
